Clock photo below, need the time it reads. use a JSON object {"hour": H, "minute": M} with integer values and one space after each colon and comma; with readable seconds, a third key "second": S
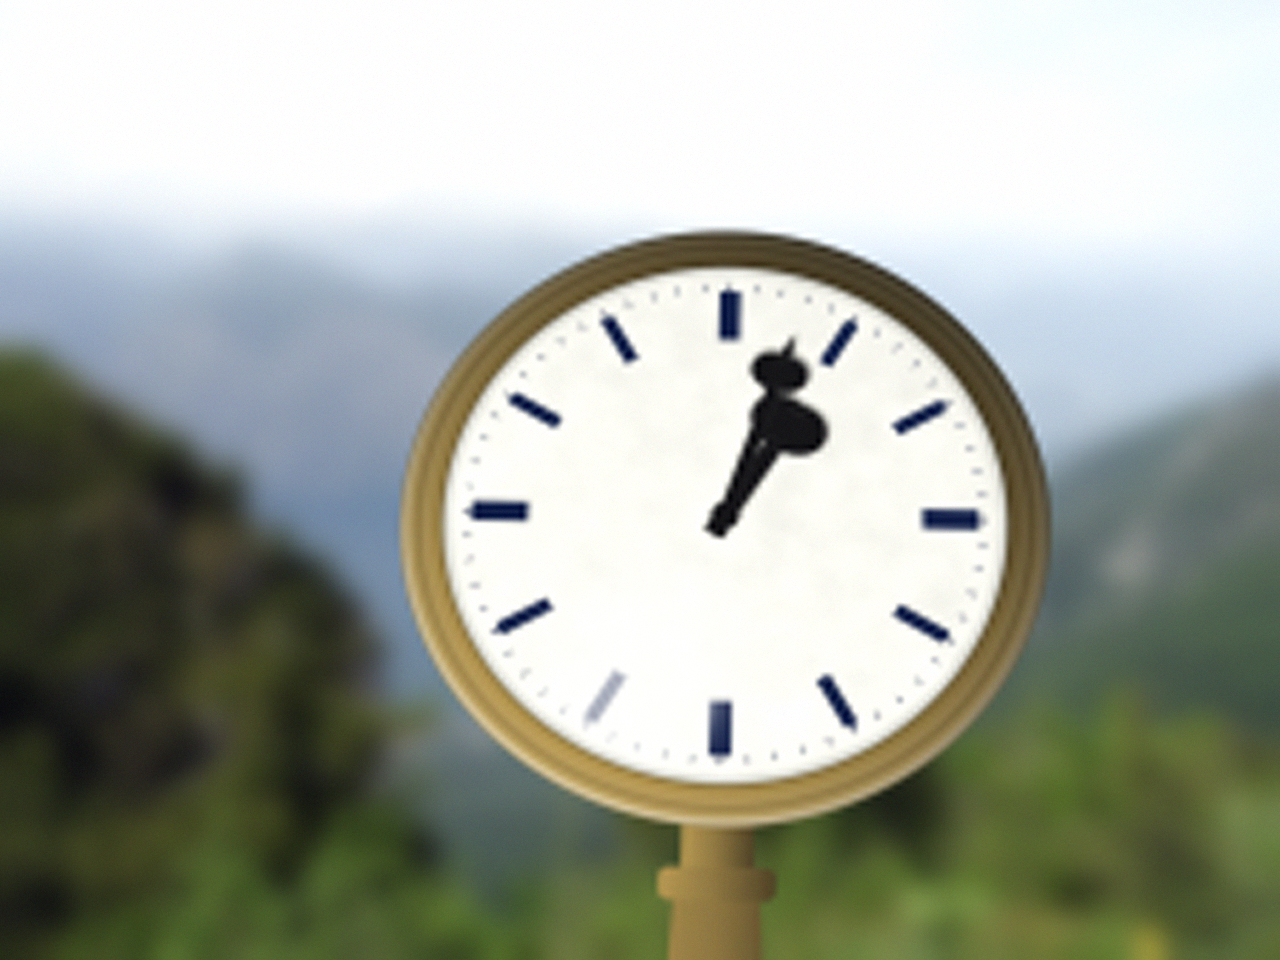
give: {"hour": 1, "minute": 3}
